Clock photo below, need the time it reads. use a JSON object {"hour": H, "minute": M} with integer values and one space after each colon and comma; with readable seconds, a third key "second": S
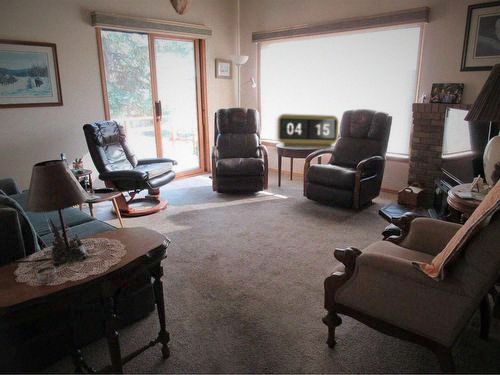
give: {"hour": 4, "minute": 15}
